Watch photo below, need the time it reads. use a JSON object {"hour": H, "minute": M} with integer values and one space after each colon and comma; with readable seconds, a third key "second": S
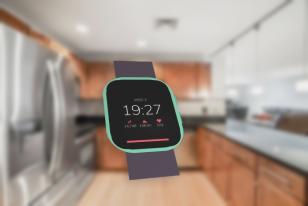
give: {"hour": 19, "minute": 27}
